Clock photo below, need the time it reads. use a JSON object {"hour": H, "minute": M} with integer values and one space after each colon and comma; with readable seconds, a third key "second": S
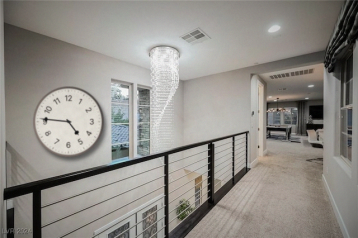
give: {"hour": 4, "minute": 46}
